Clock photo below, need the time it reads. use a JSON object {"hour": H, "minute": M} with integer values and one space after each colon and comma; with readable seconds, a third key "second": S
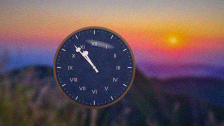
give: {"hour": 10, "minute": 53}
